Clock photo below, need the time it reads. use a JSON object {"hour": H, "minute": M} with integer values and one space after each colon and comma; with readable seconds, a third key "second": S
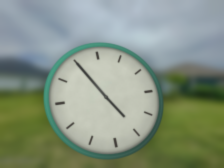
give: {"hour": 4, "minute": 55}
